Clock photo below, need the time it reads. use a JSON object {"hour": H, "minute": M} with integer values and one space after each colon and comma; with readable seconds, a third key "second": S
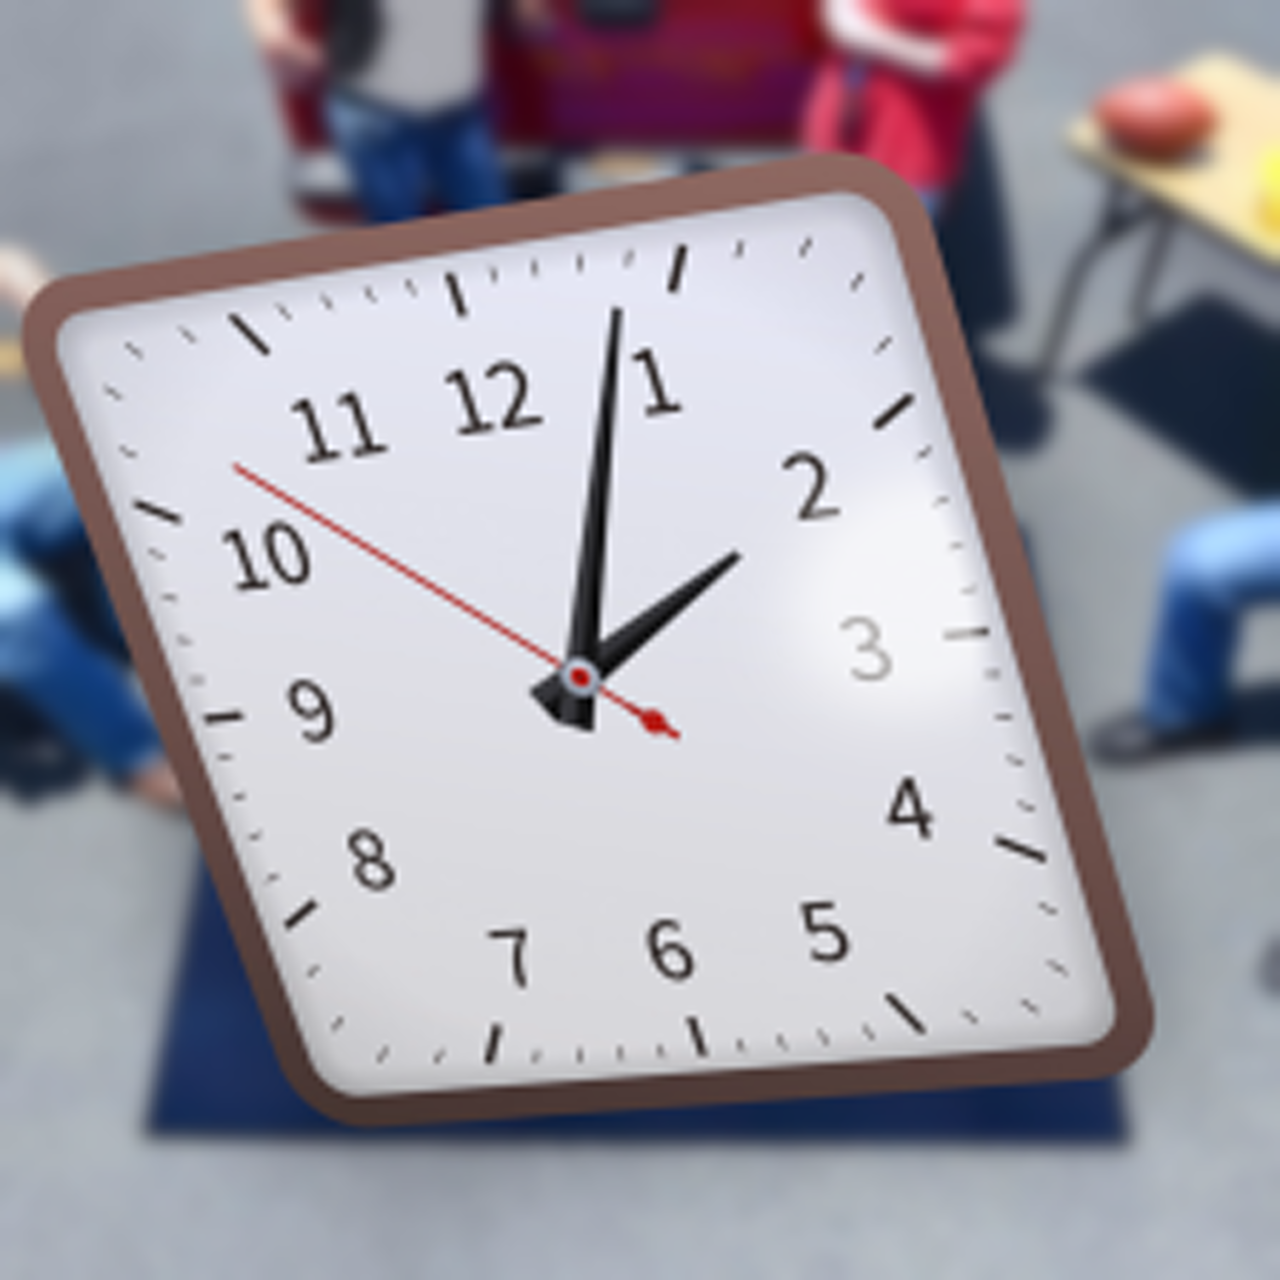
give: {"hour": 2, "minute": 3, "second": 52}
